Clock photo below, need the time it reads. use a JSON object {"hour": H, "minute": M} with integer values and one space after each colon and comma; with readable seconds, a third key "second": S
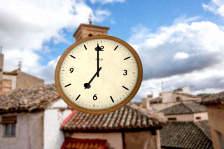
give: {"hour": 6, "minute": 59}
